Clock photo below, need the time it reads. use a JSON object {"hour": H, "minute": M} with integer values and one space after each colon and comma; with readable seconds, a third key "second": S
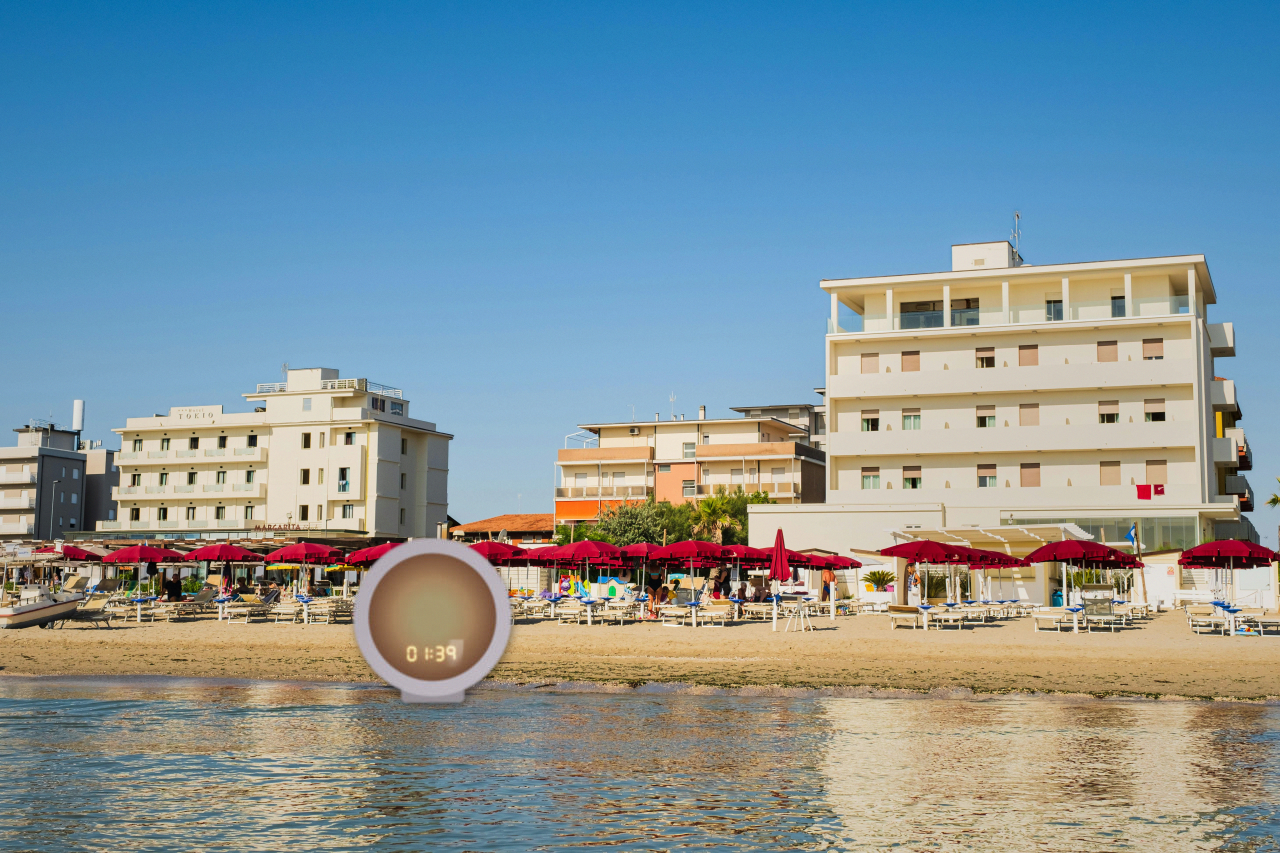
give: {"hour": 1, "minute": 39}
